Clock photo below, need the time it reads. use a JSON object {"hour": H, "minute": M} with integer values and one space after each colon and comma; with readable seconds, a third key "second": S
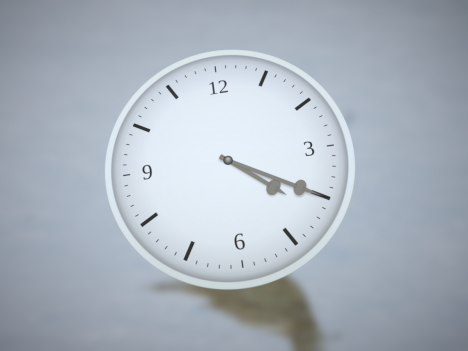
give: {"hour": 4, "minute": 20}
